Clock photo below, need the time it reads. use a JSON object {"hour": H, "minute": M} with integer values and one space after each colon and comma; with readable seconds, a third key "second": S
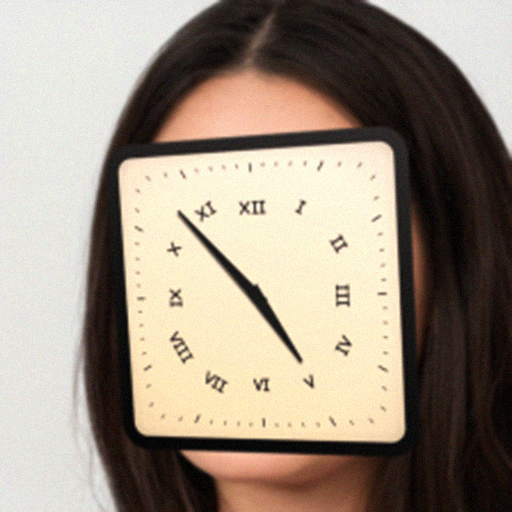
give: {"hour": 4, "minute": 53}
